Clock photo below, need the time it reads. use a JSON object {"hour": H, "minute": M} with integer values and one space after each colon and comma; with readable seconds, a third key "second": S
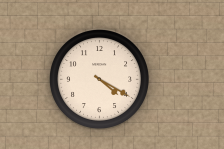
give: {"hour": 4, "minute": 20}
